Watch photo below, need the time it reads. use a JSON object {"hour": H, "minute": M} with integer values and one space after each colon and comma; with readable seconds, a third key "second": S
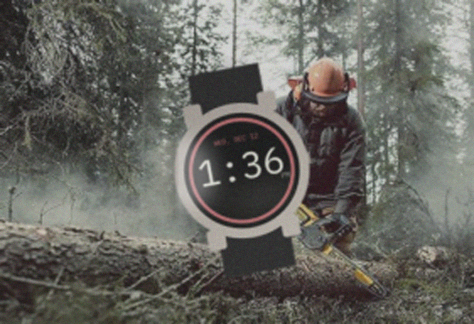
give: {"hour": 1, "minute": 36}
